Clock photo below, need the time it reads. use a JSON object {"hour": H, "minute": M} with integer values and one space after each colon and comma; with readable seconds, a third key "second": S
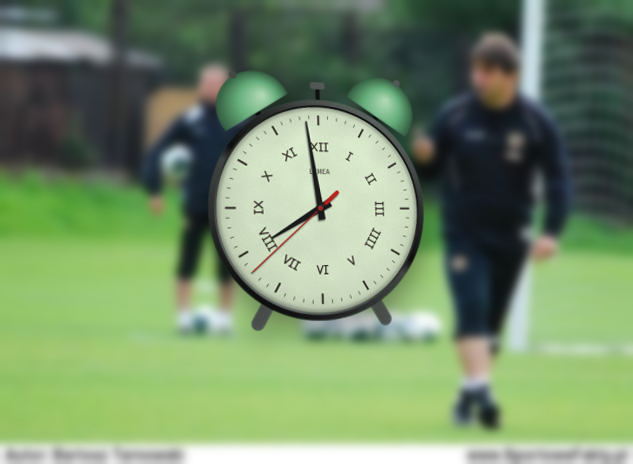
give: {"hour": 7, "minute": 58, "second": 38}
